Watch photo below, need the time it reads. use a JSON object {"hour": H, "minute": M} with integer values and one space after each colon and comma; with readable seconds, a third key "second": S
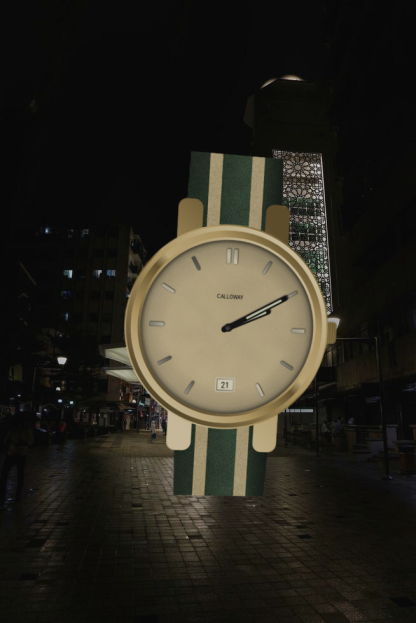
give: {"hour": 2, "minute": 10}
